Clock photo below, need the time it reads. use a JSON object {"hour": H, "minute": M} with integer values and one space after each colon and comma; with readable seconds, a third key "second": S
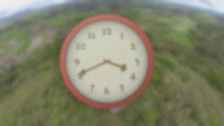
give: {"hour": 3, "minute": 41}
